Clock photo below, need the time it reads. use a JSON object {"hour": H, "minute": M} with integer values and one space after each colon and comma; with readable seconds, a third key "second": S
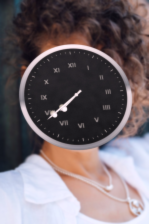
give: {"hour": 7, "minute": 39}
